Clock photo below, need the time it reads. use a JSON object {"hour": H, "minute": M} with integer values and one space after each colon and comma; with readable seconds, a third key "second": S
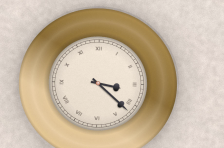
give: {"hour": 3, "minute": 22}
